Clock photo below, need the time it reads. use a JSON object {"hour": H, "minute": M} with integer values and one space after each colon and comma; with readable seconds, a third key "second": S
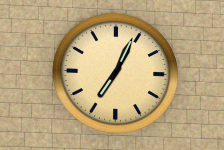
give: {"hour": 7, "minute": 4}
